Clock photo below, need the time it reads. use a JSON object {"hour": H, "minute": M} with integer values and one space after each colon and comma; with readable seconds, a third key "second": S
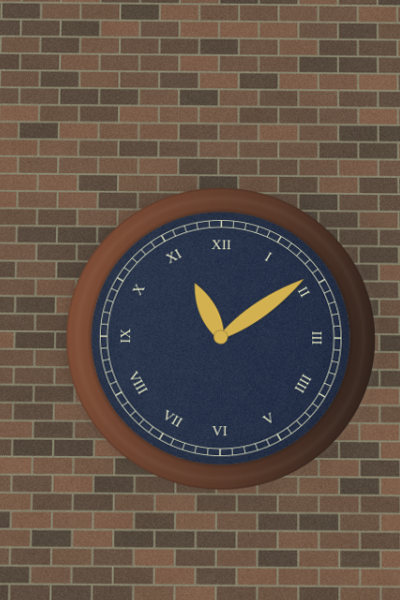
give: {"hour": 11, "minute": 9}
